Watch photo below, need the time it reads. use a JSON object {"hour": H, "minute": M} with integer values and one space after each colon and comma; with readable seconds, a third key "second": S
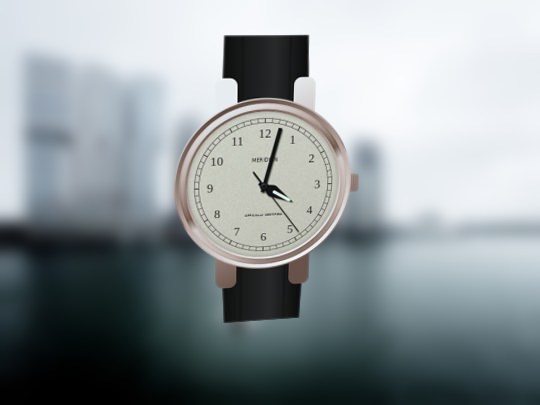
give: {"hour": 4, "minute": 2, "second": 24}
